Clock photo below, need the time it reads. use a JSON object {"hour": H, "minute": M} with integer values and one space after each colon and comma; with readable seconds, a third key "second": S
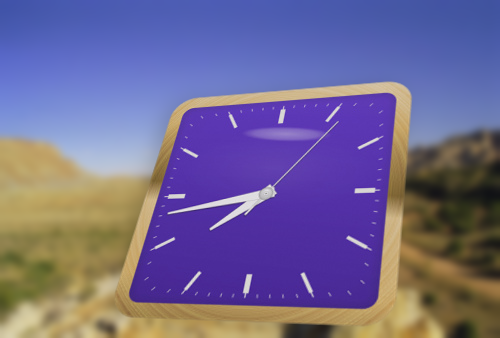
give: {"hour": 7, "minute": 43, "second": 6}
